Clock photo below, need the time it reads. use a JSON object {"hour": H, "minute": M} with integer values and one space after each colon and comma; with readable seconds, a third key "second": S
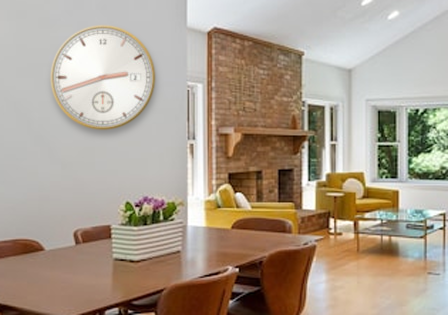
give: {"hour": 2, "minute": 42}
